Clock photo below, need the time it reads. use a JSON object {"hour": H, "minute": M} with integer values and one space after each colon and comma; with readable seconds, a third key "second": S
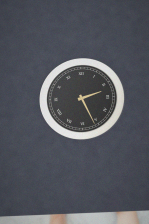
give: {"hour": 2, "minute": 26}
